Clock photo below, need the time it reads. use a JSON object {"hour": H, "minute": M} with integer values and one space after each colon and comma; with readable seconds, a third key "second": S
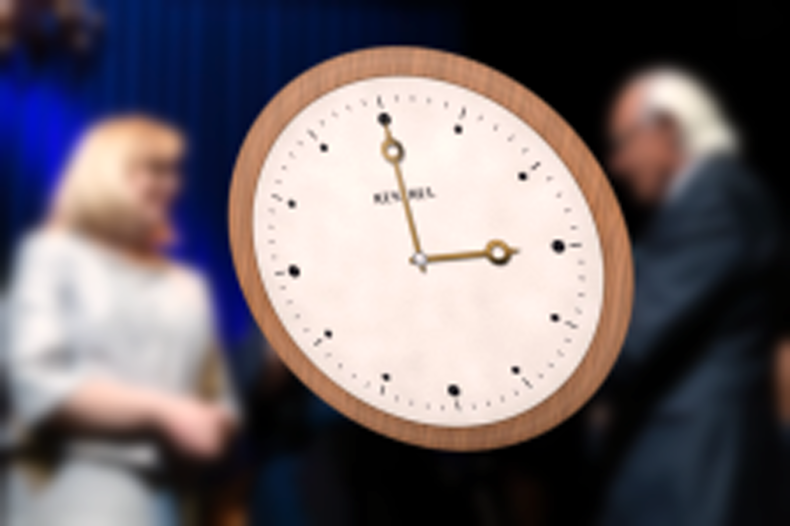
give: {"hour": 3, "minute": 0}
